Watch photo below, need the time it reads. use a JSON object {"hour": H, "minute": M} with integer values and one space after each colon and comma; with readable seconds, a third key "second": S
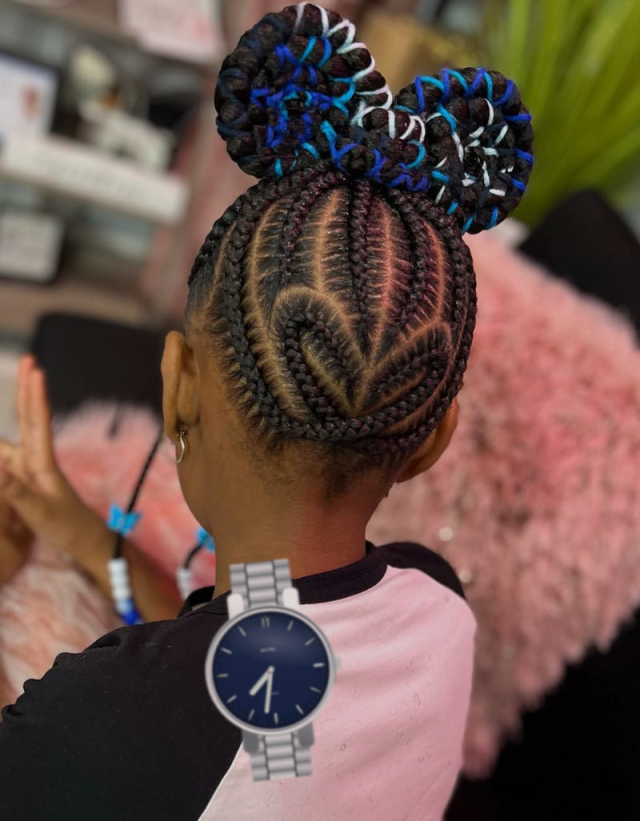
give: {"hour": 7, "minute": 32}
